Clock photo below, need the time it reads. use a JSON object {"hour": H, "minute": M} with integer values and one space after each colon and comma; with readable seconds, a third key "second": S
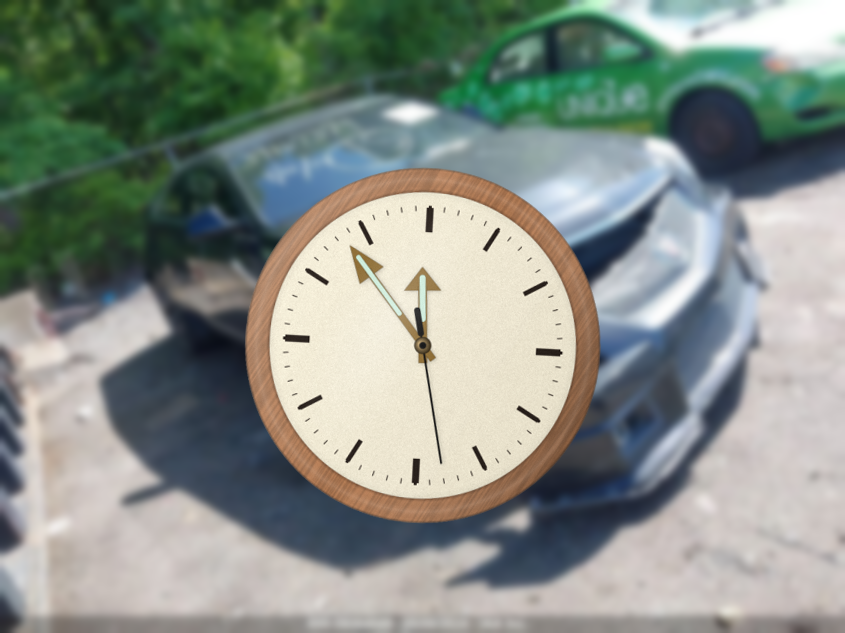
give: {"hour": 11, "minute": 53, "second": 28}
